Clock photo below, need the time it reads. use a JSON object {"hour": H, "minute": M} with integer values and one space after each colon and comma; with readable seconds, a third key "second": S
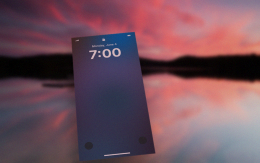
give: {"hour": 7, "minute": 0}
